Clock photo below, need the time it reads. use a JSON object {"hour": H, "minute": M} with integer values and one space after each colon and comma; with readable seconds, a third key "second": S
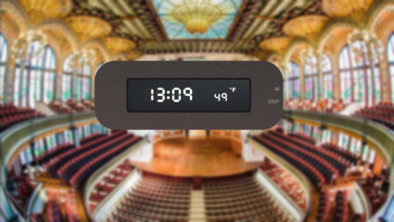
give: {"hour": 13, "minute": 9}
